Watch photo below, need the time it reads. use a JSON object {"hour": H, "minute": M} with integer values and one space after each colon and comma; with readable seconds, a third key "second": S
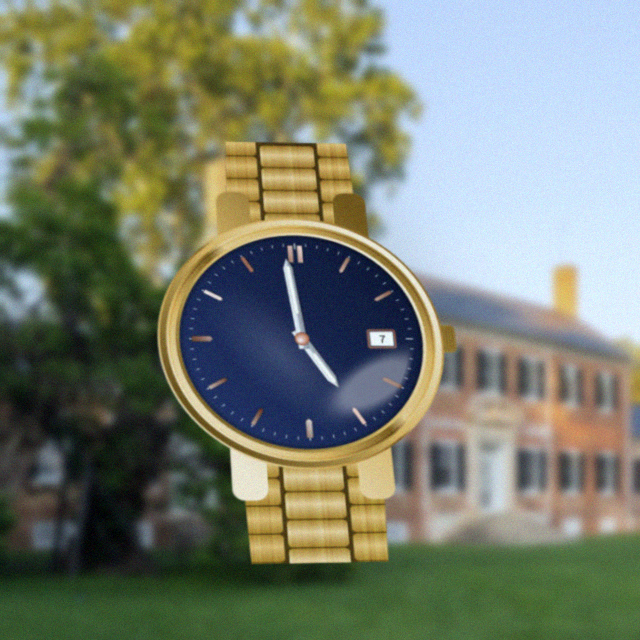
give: {"hour": 4, "minute": 59}
